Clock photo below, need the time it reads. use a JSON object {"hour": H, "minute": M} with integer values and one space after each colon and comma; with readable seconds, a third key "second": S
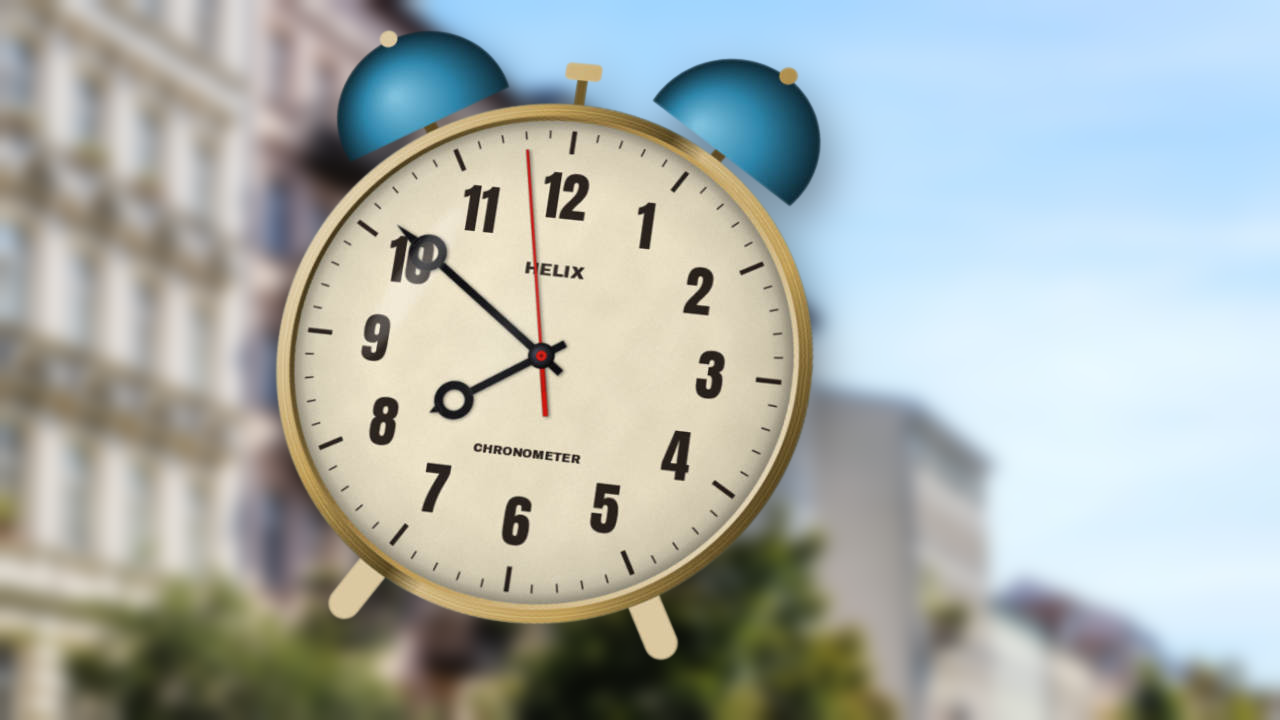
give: {"hour": 7, "minute": 50, "second": 58}
